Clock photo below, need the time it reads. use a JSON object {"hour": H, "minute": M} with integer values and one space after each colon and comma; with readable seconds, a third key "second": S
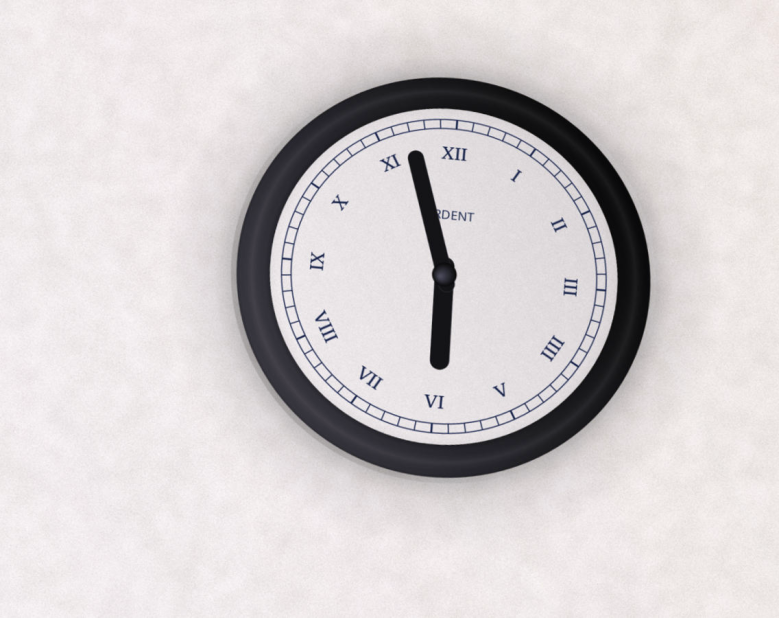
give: {"hour": 5, "minute": 57}
